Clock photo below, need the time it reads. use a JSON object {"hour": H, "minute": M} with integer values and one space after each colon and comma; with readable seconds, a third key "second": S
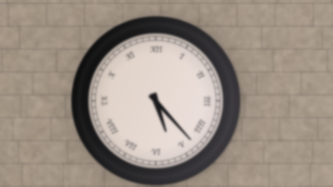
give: {"hour": 5, "minute": 23}
